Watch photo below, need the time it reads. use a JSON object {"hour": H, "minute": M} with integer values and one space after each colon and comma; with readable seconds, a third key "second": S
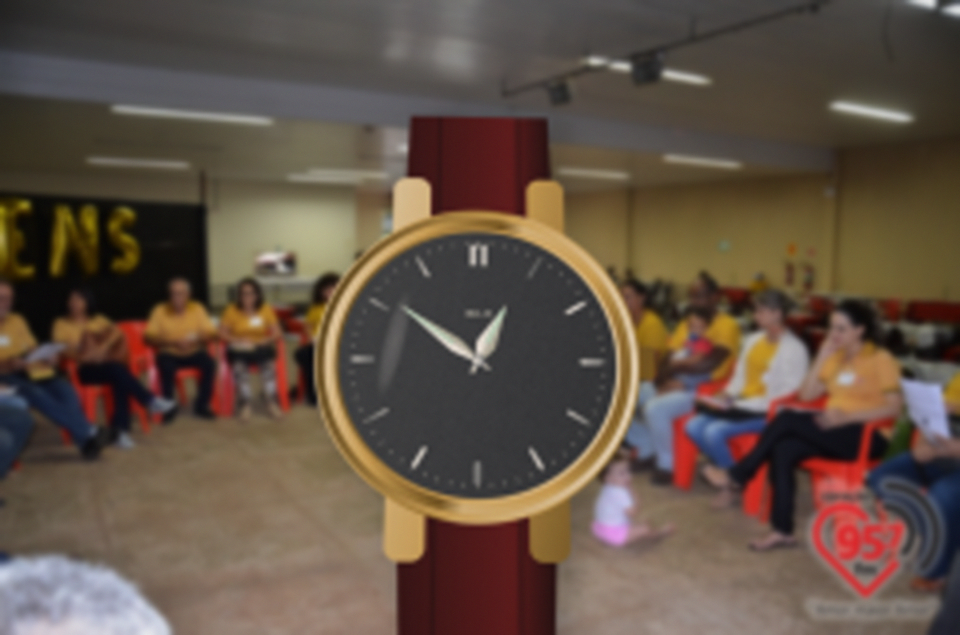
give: {"hour": 12, "minute": 51}
